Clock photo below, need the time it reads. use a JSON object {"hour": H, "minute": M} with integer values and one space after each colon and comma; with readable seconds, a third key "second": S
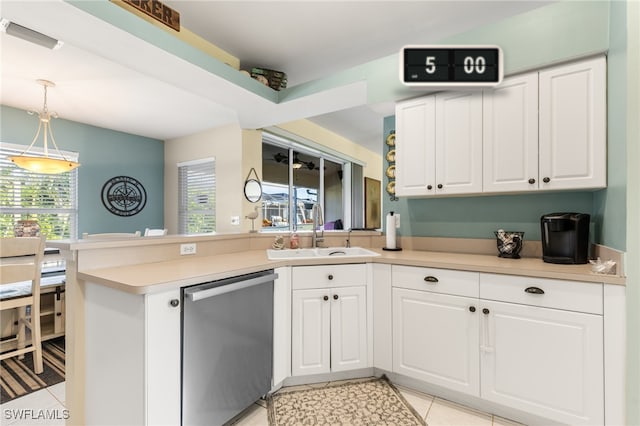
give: {"hour": 5, "minute": 0}
